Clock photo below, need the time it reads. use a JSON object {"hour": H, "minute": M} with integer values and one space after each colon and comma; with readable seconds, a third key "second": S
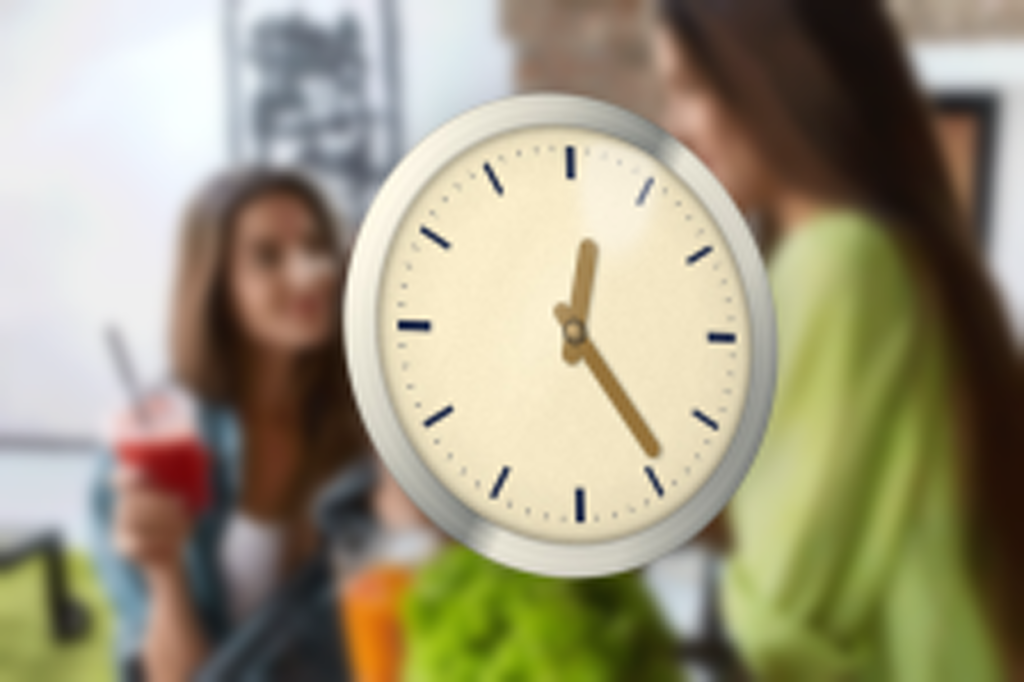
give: {"hour": 12, "minute": 24}
